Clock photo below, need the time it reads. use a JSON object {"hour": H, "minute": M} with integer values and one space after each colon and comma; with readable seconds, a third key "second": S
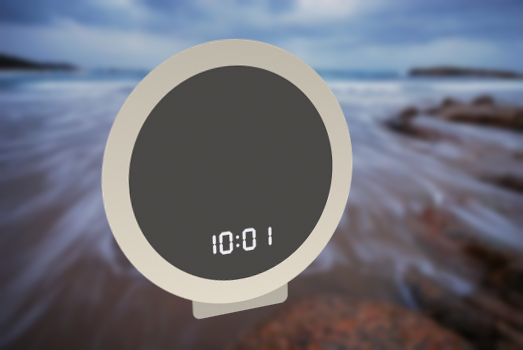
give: {"hour": 10, "minute": 1}
